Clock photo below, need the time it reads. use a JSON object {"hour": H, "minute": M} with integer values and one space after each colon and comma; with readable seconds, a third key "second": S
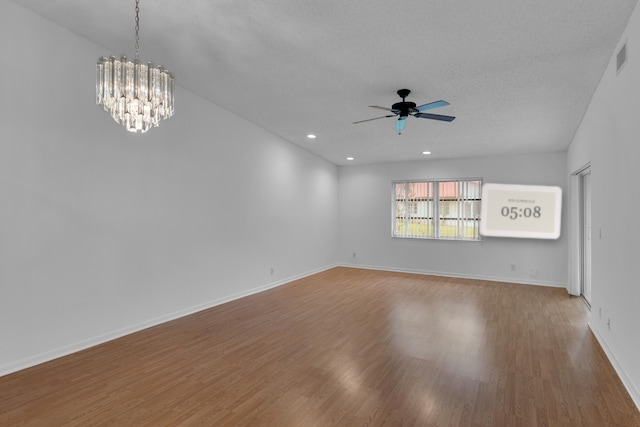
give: {"hour": 5, "minute": 8}
